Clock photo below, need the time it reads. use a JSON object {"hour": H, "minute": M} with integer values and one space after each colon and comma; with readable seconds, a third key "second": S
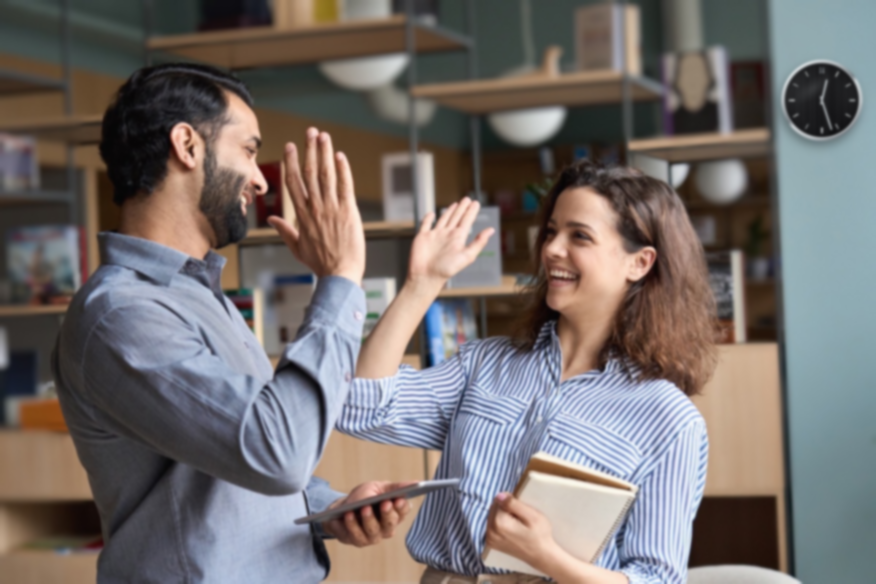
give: {"hour": 12, "minute": 27}
